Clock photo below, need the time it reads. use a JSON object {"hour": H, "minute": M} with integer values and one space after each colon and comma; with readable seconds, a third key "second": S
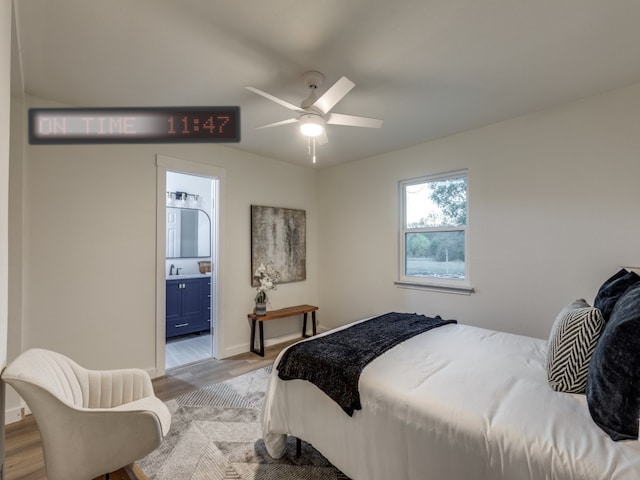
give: {"hour": 11, "minute": 47}
